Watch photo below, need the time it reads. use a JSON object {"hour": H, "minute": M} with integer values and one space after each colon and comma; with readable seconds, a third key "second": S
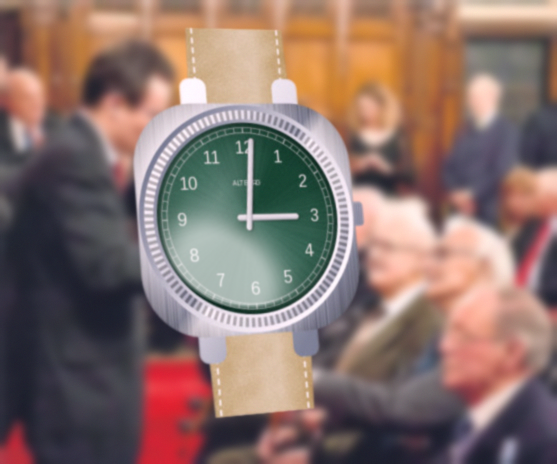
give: {"hour": 3, "minute": 1}
